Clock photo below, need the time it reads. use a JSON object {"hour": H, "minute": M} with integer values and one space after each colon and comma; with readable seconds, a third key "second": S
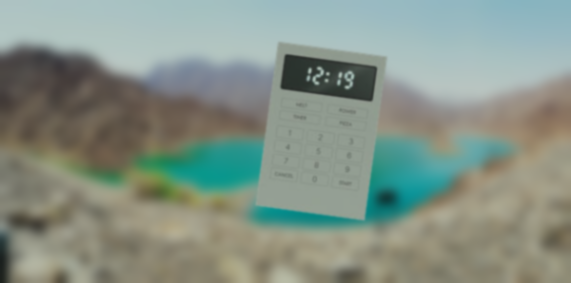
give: {"hour": 12, "minute": 19}
